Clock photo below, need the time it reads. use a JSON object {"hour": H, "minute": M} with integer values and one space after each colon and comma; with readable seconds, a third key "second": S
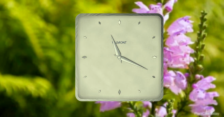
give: {"hour": 11, "minute": 19}
